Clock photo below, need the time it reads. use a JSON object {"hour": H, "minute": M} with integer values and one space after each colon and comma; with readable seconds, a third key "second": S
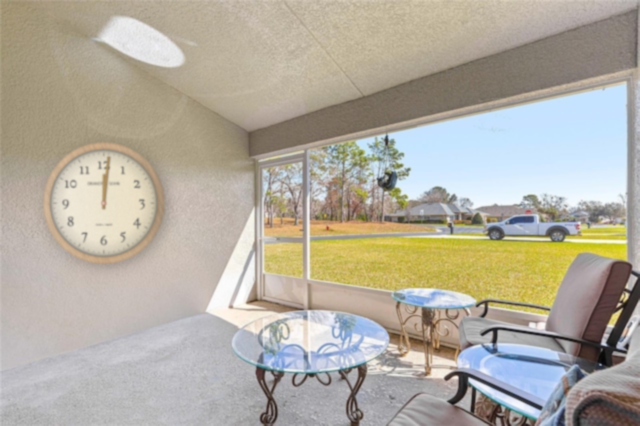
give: {"hour": 12, "minute": 1}
